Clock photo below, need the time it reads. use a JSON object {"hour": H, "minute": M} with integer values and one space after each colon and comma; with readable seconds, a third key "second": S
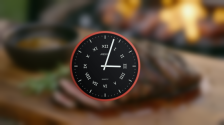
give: {"hour": 3, "minute": 3}
